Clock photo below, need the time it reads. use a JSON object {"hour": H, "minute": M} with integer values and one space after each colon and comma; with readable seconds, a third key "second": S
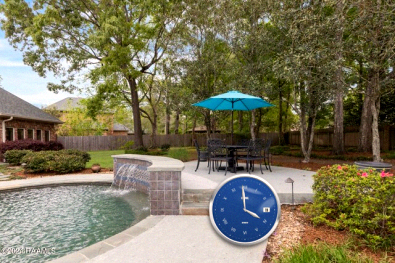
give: {"hour": 3, "minute": 59}
